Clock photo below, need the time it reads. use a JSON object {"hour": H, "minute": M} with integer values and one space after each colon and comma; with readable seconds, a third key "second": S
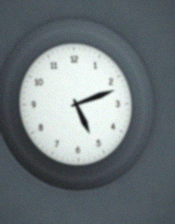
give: {"hour": 5, "minute": 12}
